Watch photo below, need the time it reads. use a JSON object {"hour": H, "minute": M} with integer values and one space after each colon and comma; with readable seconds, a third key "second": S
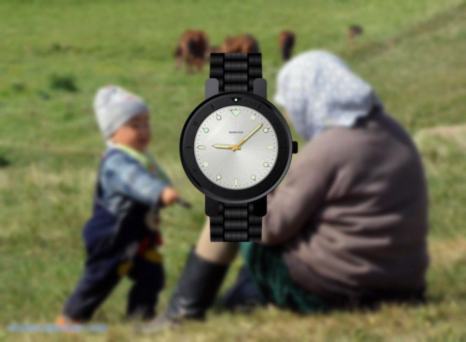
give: {"hour": 9, "minute": 8}
